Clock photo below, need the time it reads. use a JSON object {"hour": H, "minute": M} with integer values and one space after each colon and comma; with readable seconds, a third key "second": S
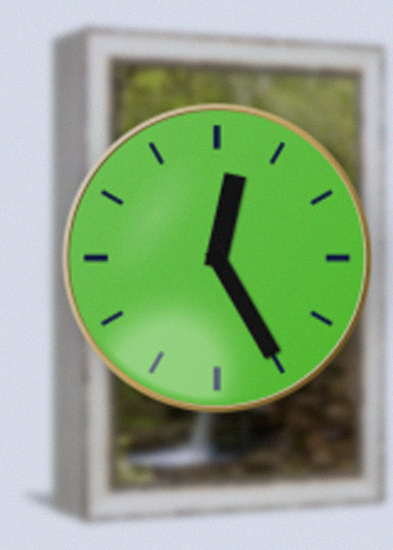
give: {"hour": 12, "minute": 25}
